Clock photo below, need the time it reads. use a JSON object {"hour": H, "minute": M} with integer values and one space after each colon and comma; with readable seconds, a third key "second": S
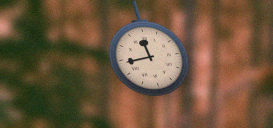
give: {"hour": 11, "minute": 44}
